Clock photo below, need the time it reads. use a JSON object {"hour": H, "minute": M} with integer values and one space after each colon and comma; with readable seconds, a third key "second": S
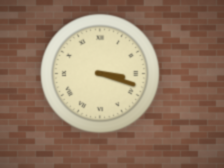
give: {"hour": 3, "minute": 18}
